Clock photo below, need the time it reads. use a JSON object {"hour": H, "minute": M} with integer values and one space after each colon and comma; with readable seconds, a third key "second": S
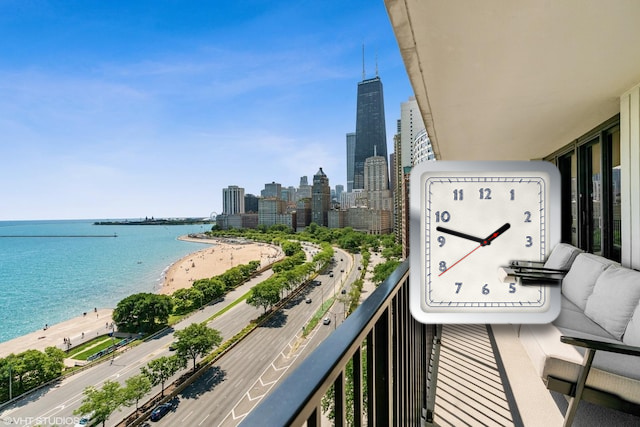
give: {"hour": 1, "minute": 47, "second": 39}
